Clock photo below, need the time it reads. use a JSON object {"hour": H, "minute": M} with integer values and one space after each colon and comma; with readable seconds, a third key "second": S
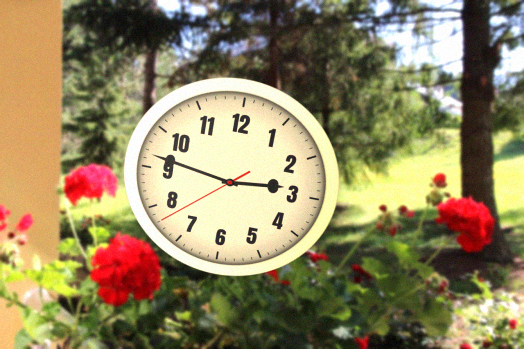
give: {"hour": 2, "minute": 46, "second": 38}
